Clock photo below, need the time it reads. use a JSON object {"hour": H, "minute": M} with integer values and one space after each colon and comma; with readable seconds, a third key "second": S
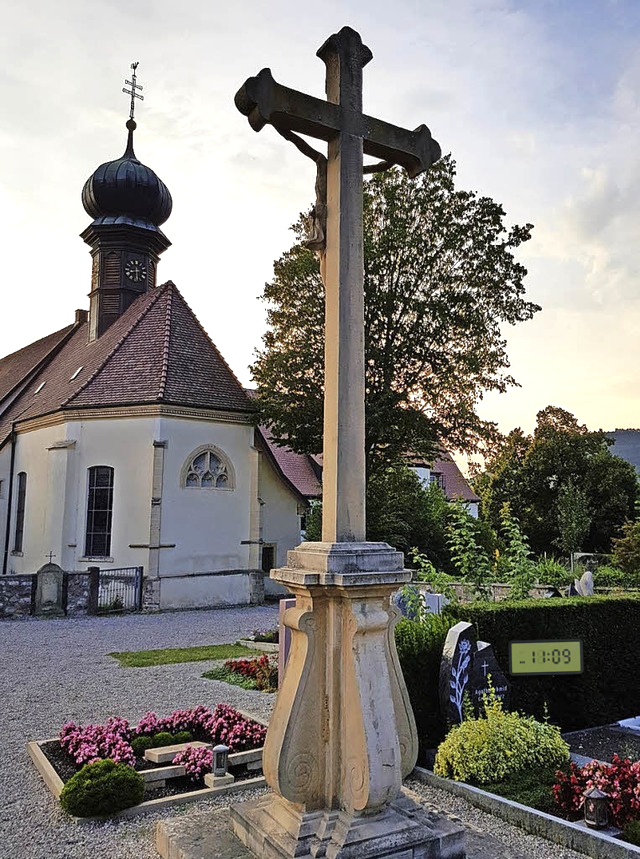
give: {"hour": 11, "minute": 9}
